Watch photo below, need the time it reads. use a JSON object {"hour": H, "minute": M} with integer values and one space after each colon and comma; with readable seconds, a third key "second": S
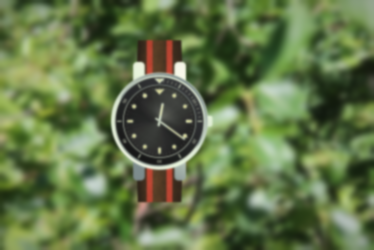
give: {"hour": 12, "minute": 21}
